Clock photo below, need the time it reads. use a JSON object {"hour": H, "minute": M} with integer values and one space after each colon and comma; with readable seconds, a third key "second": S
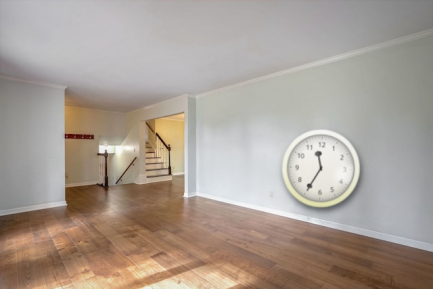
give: {"hour": 11, "minute": 35}
